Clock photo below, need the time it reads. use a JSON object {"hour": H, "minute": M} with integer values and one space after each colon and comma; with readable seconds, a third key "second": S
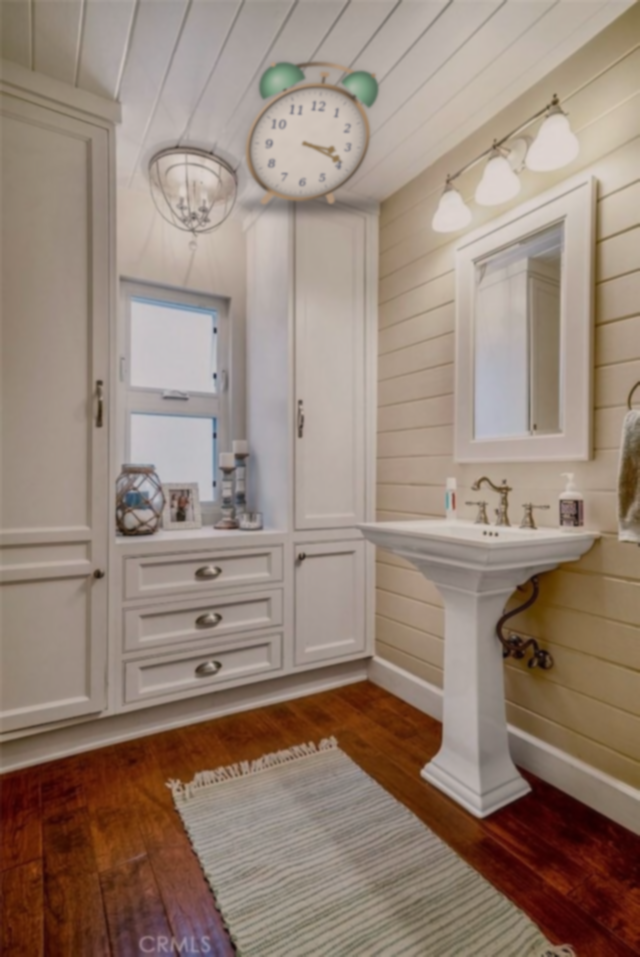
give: {"hour": 3, "minute": 19}
